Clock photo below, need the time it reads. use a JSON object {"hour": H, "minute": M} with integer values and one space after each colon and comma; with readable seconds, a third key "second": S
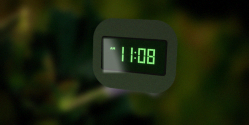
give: {"hour": 11, "minute": 8}
